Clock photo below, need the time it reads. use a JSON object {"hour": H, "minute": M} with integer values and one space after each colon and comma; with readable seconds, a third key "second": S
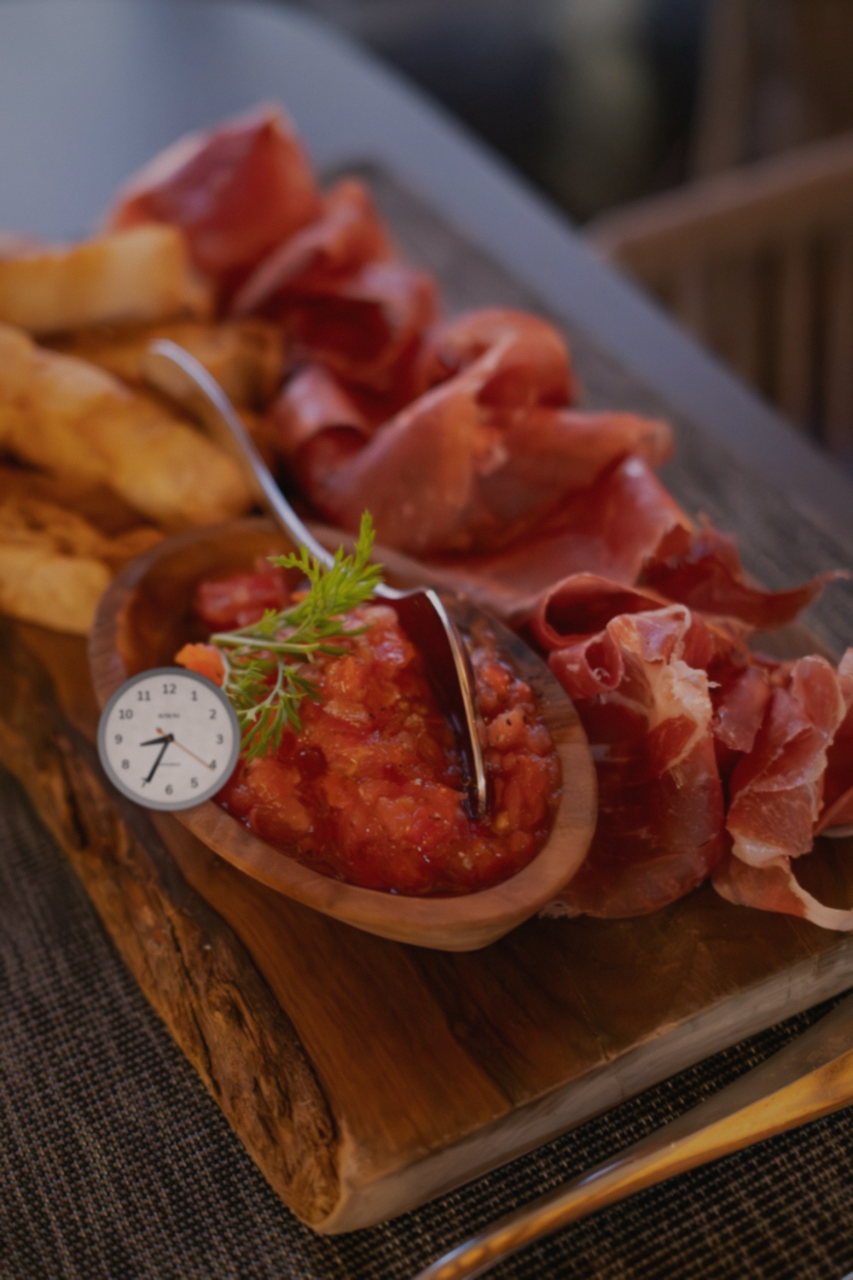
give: {"hour": 8, "minute": 34, "second": 21}
